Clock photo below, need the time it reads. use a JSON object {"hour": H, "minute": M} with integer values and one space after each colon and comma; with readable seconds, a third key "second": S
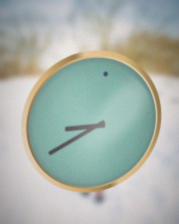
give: {"hour": 8, "minute": 39}
